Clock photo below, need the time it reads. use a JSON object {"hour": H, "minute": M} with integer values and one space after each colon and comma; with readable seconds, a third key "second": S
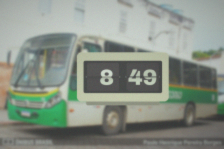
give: {"hour": 8, "minute": 49}
